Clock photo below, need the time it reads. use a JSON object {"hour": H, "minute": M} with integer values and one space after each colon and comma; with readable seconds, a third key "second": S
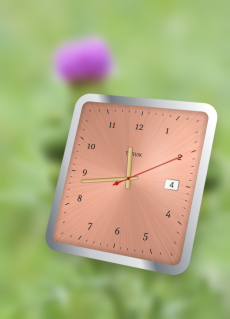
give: {"hour": 11, "minute": 43, "second": 10}
